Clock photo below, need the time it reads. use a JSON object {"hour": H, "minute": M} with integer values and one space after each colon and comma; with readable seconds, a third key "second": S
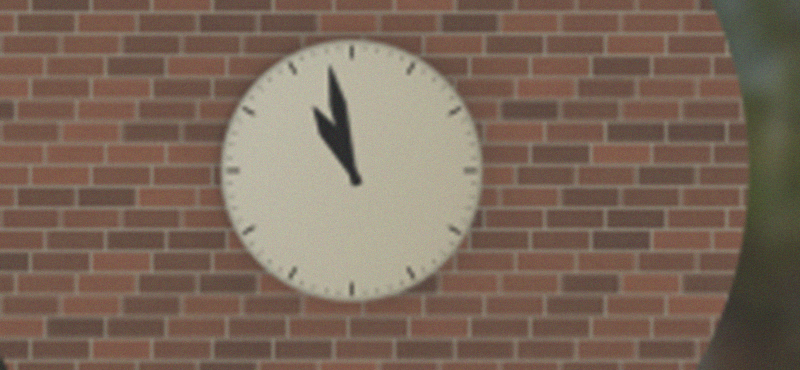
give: {"hour": 10, "minute": 58}
